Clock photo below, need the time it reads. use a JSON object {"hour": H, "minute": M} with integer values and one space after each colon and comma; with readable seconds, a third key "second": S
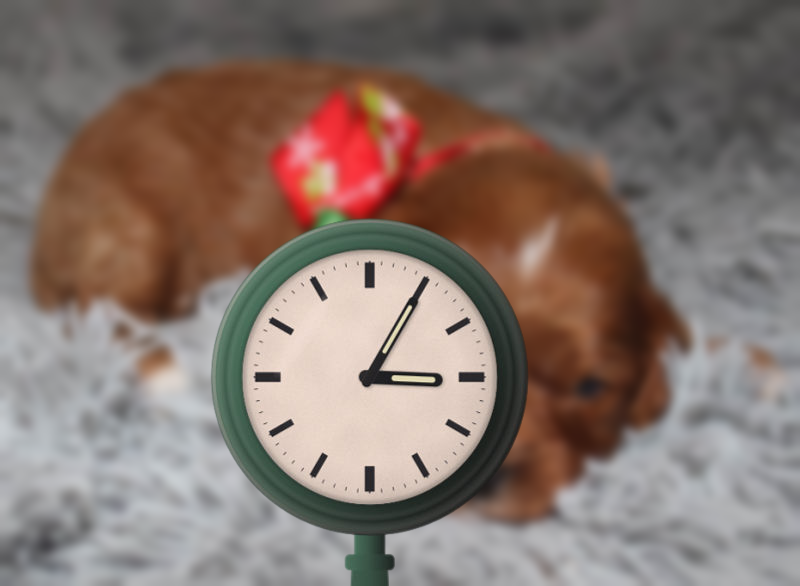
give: {"hour": 3, "minute": 5}
